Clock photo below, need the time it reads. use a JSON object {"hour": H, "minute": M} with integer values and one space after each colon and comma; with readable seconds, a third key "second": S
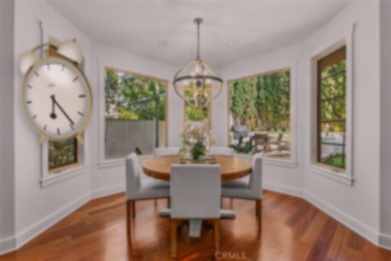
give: {"hour": 6, "minute": 24}
